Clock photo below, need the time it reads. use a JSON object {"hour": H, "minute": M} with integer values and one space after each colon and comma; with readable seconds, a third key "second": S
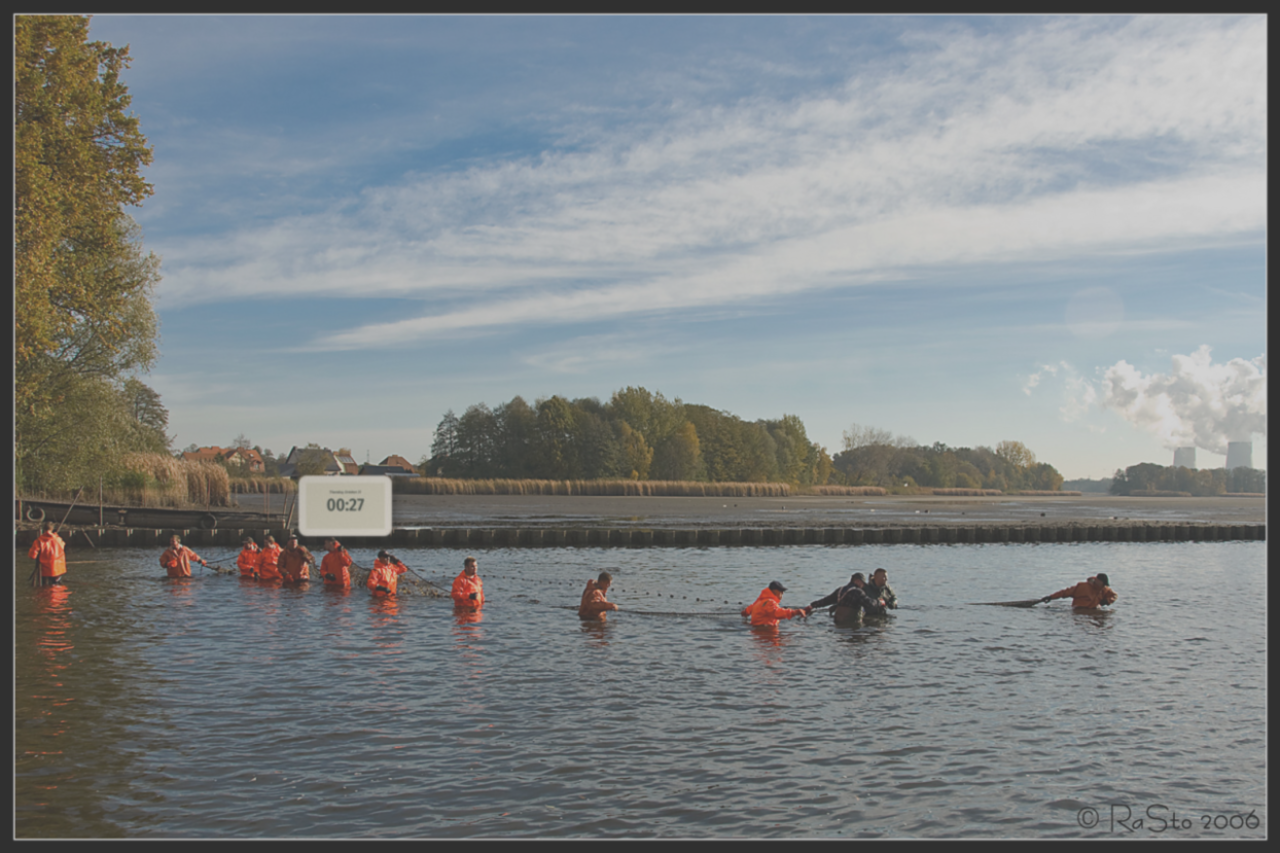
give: {"hour": 0, "minute": 27}
